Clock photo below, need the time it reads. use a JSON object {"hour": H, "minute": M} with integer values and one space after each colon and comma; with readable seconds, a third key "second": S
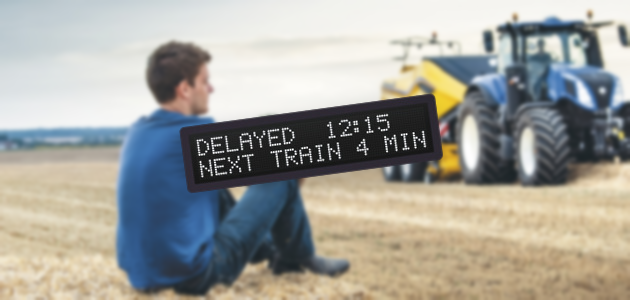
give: {"hour": 12, "minute": 15}
